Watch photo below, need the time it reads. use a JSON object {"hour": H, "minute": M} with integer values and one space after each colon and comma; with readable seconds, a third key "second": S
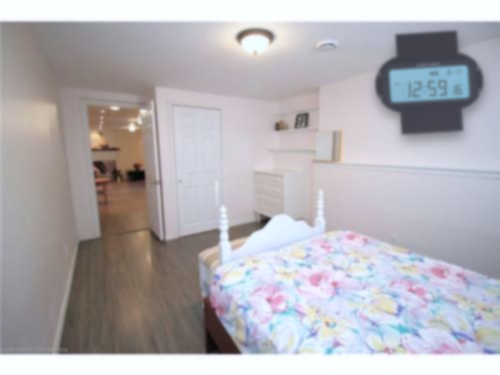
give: {"hour": 12, "minute": 59}
